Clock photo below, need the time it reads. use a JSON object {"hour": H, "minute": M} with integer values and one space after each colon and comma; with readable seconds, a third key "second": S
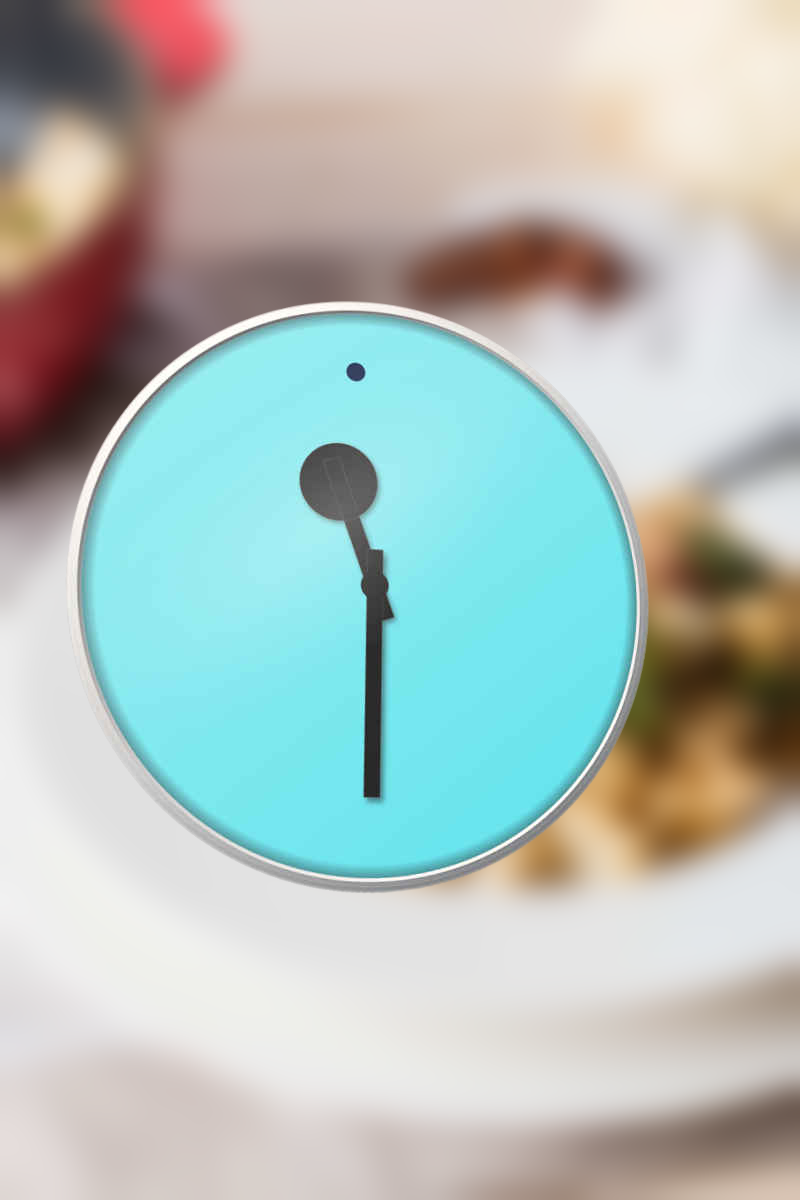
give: {"hour": 11, "minute": 31}
